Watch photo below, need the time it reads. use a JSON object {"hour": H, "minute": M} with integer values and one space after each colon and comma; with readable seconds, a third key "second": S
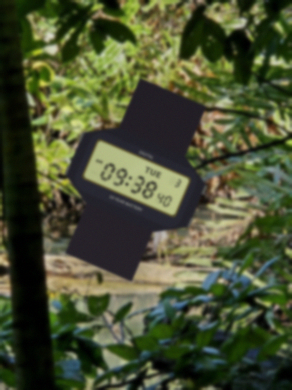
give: {"hour": 9, "minute": 38, "second": 40}
